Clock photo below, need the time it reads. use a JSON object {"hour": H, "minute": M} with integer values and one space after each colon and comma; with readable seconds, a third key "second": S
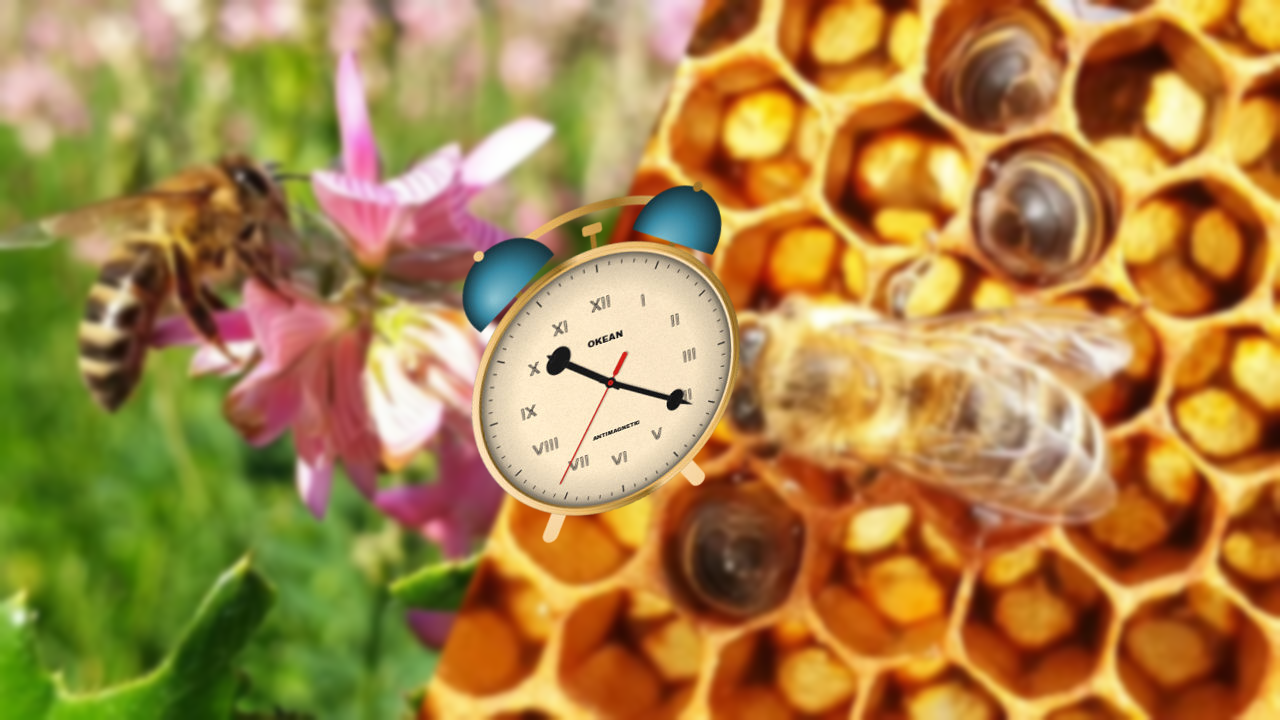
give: {"hour": 10, "minute": 20, "second": 36}
